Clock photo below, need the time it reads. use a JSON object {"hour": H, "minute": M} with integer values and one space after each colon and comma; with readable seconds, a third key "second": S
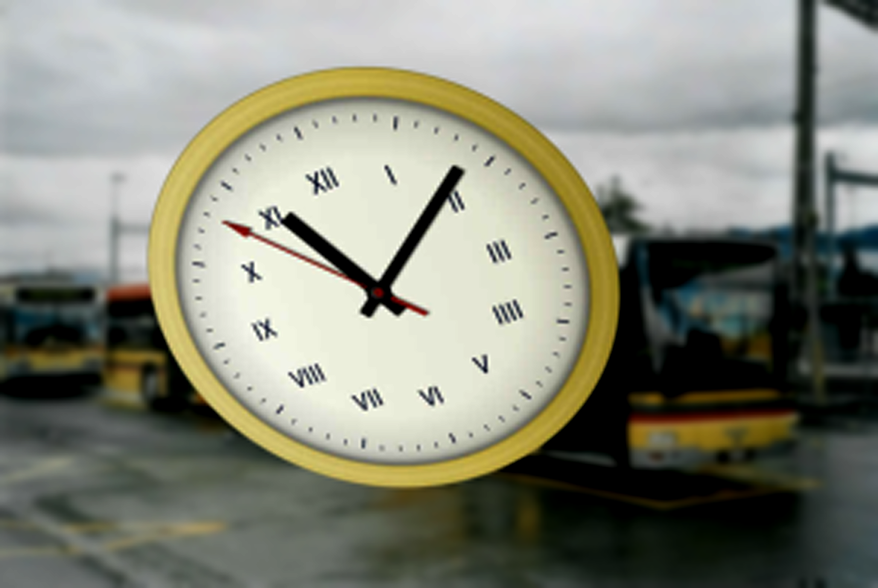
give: {"hour": 11, "minute": 8, "second": 53}
